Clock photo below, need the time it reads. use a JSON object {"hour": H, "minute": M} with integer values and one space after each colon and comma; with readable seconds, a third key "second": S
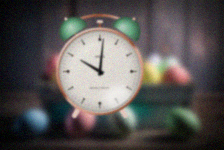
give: {"hour": 10, "minute": 1}
